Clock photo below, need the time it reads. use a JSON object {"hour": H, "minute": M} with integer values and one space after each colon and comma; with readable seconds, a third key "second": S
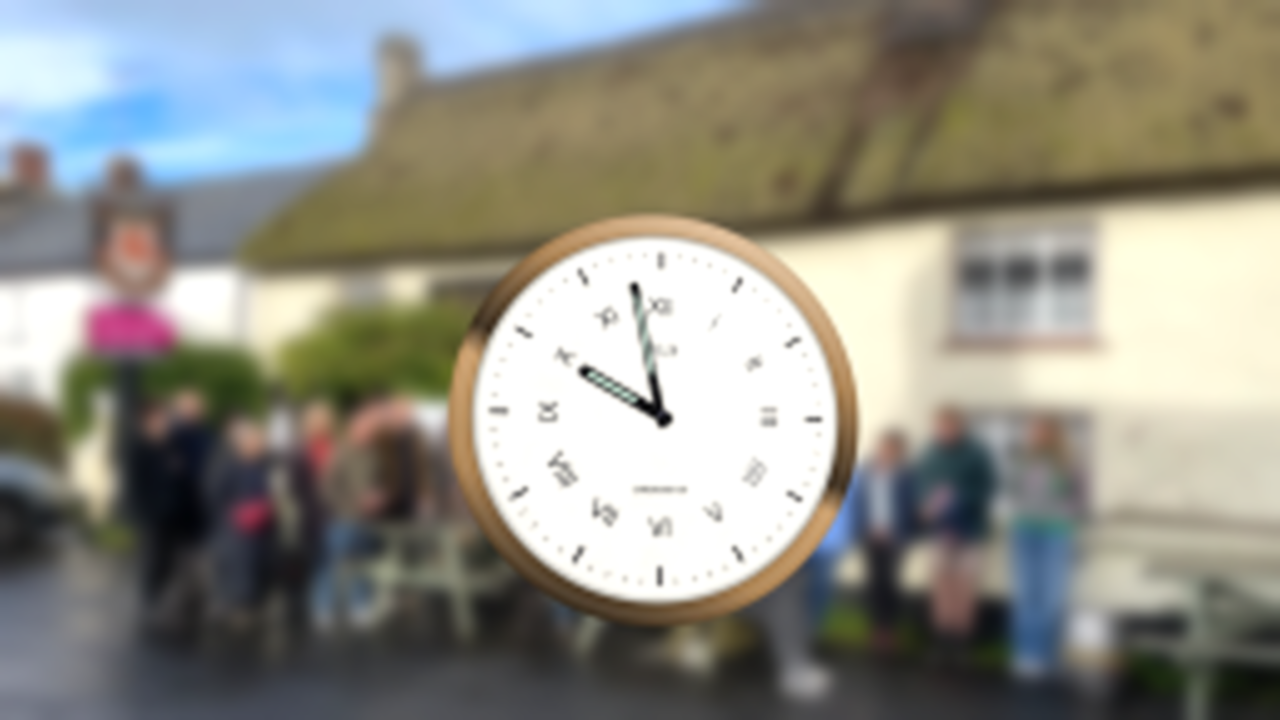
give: {"hour": 9, "minute": 58}
